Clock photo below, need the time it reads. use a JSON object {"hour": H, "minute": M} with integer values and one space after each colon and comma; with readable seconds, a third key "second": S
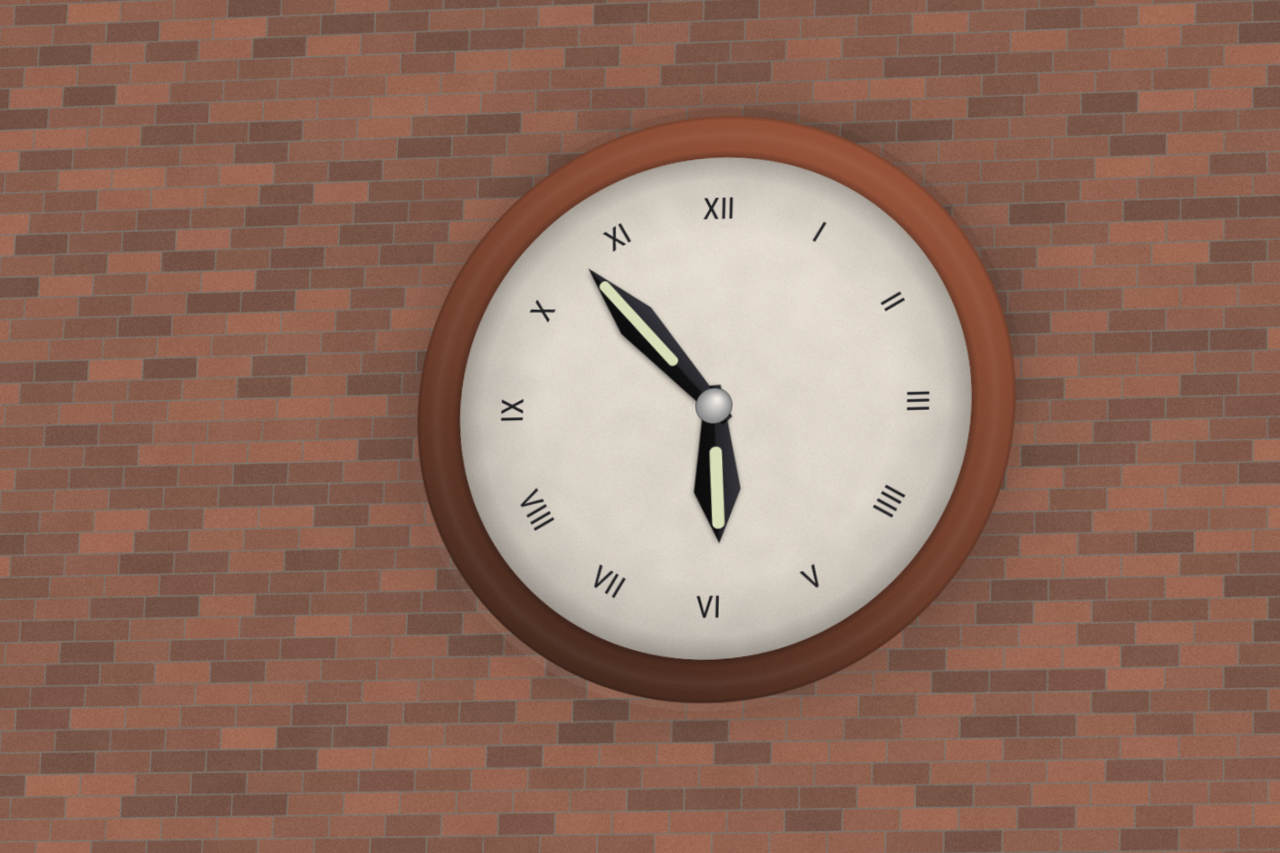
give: {"hour": 5, "minute": 53}
